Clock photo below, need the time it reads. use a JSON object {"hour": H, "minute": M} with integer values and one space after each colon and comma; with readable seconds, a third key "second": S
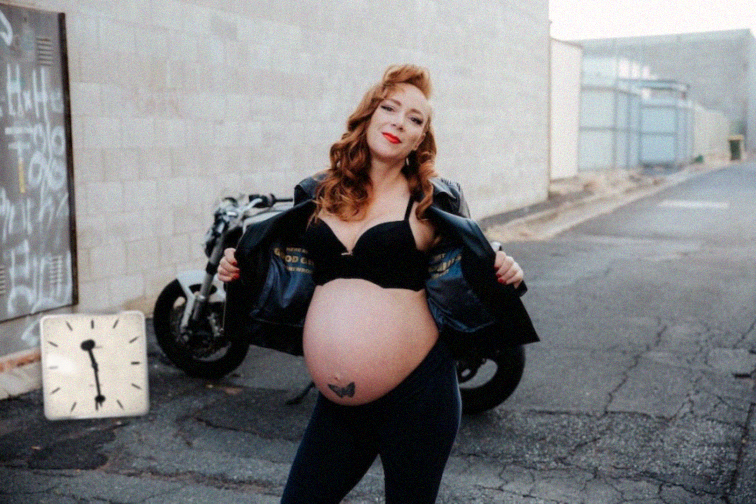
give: {"hour": 11, "minute": 29}
